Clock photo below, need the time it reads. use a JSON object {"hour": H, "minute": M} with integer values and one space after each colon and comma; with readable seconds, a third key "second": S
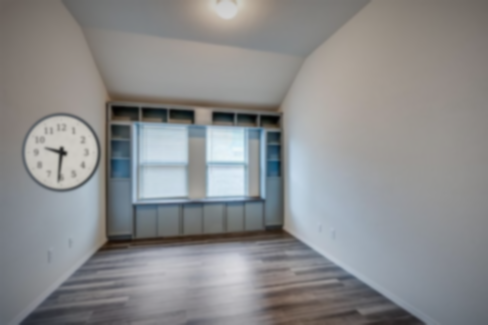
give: {"hour": 9, "minute": 31}
